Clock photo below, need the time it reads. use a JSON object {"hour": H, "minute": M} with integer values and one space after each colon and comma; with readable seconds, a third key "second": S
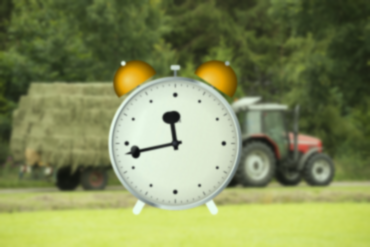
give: {"hour": 11, "minute": 43}
